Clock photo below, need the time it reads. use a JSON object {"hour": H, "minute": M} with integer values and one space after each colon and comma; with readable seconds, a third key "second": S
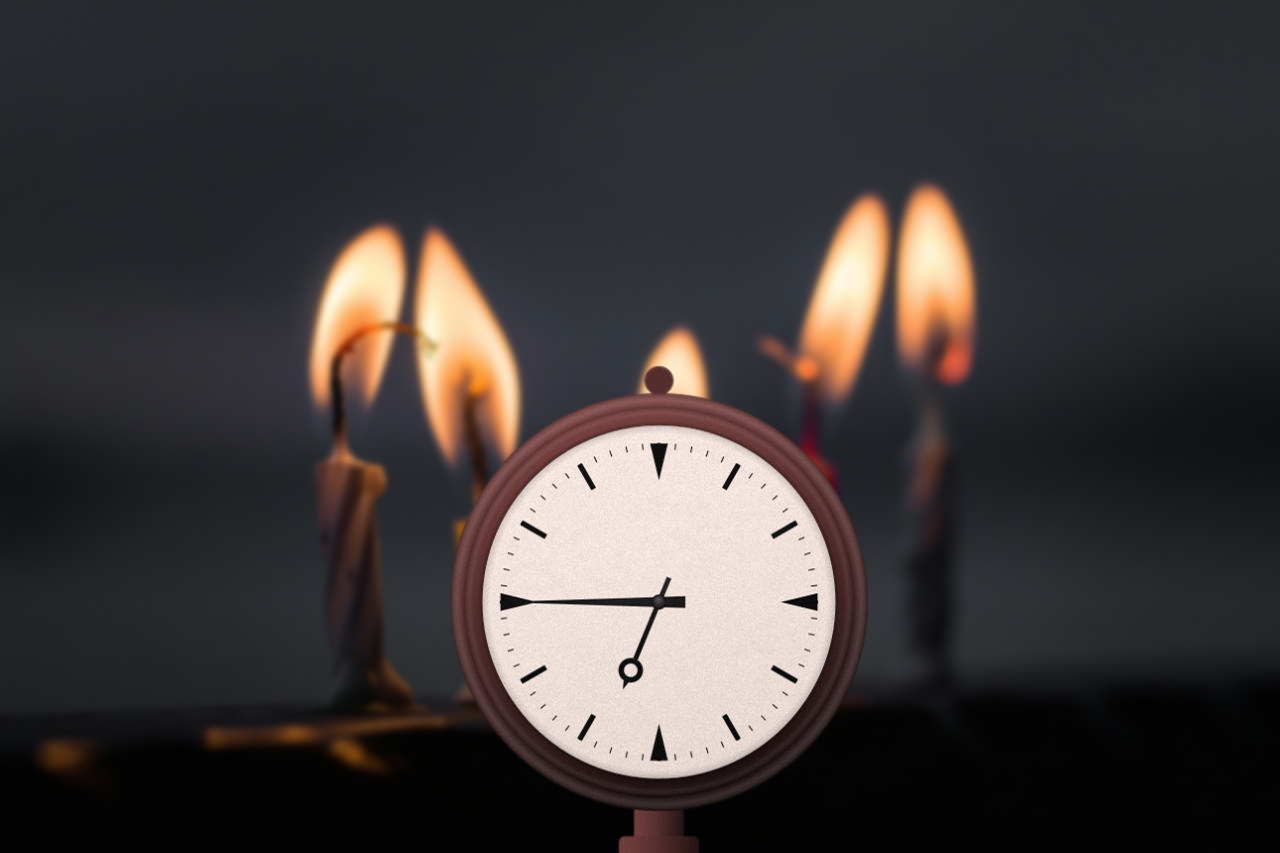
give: {"hour": 6, "minute": 45}
